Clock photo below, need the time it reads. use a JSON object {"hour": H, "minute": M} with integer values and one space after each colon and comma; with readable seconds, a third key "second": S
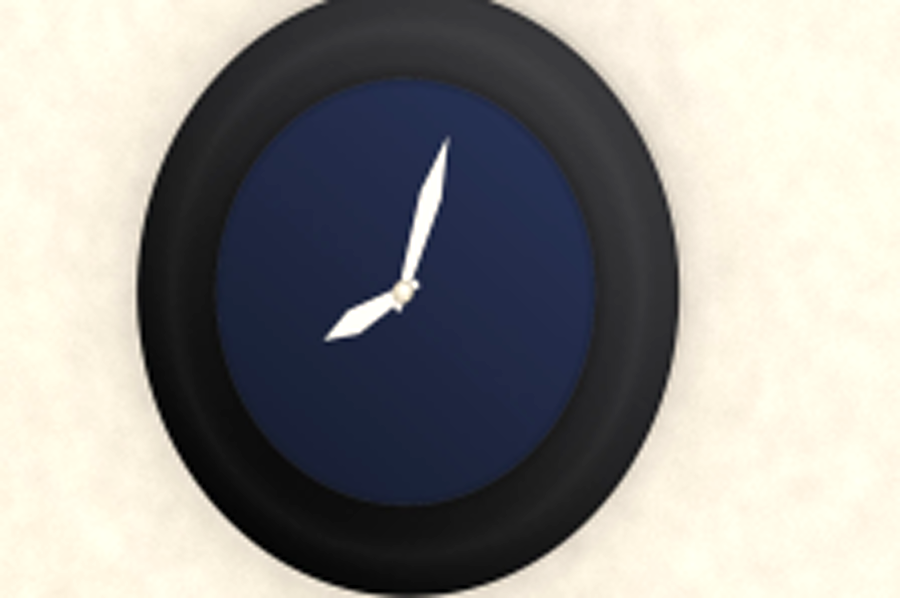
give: {"hour": 8, "minute": 3}
